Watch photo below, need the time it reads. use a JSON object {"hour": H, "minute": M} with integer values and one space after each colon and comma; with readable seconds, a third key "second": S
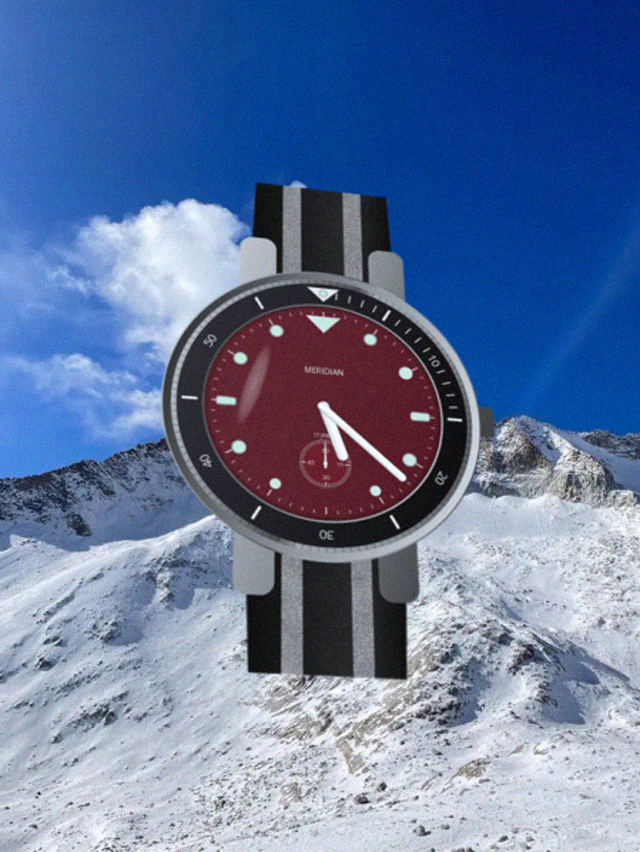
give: {"hour": 5, "minute": 22}
